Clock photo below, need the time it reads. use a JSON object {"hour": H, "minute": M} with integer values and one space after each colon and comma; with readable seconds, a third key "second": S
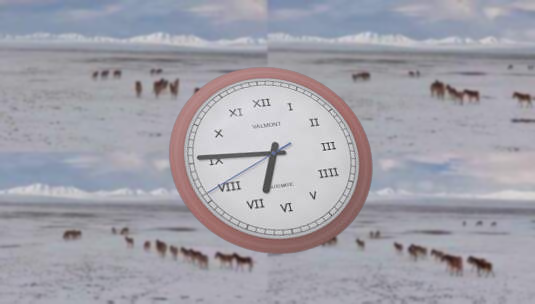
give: {"hour": 6, "minute": 45, "second": 41}
